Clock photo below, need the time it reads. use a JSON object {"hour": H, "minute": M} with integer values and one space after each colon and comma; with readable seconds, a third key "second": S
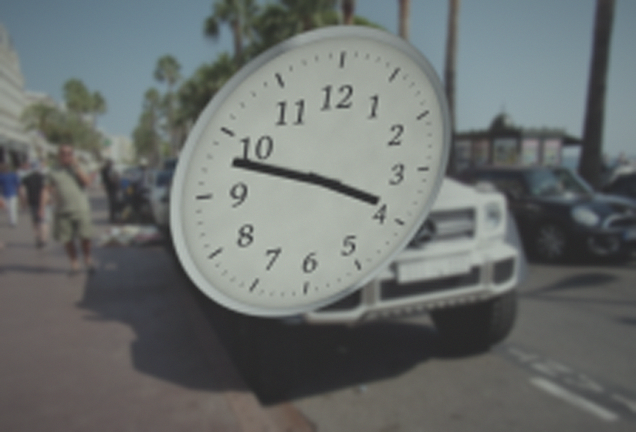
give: {"hour": 3, "minute": 48}
